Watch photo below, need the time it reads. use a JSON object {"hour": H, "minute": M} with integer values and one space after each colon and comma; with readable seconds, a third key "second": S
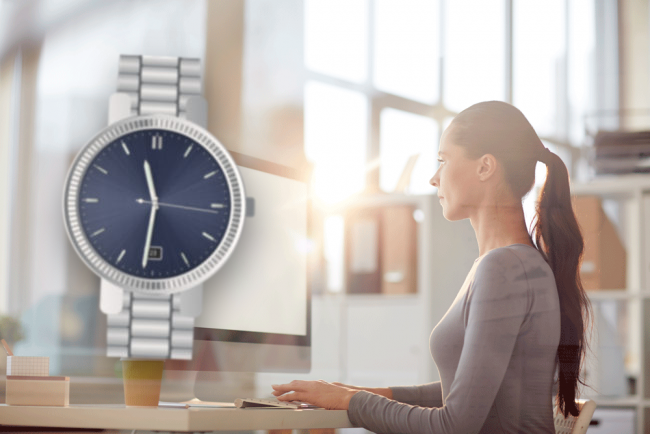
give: {"hour": 11, "minute": 31, "second": 16}
